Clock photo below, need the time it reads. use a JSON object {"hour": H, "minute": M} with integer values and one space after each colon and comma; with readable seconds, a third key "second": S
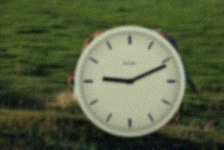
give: {"hour": 9, "minute": 11}
